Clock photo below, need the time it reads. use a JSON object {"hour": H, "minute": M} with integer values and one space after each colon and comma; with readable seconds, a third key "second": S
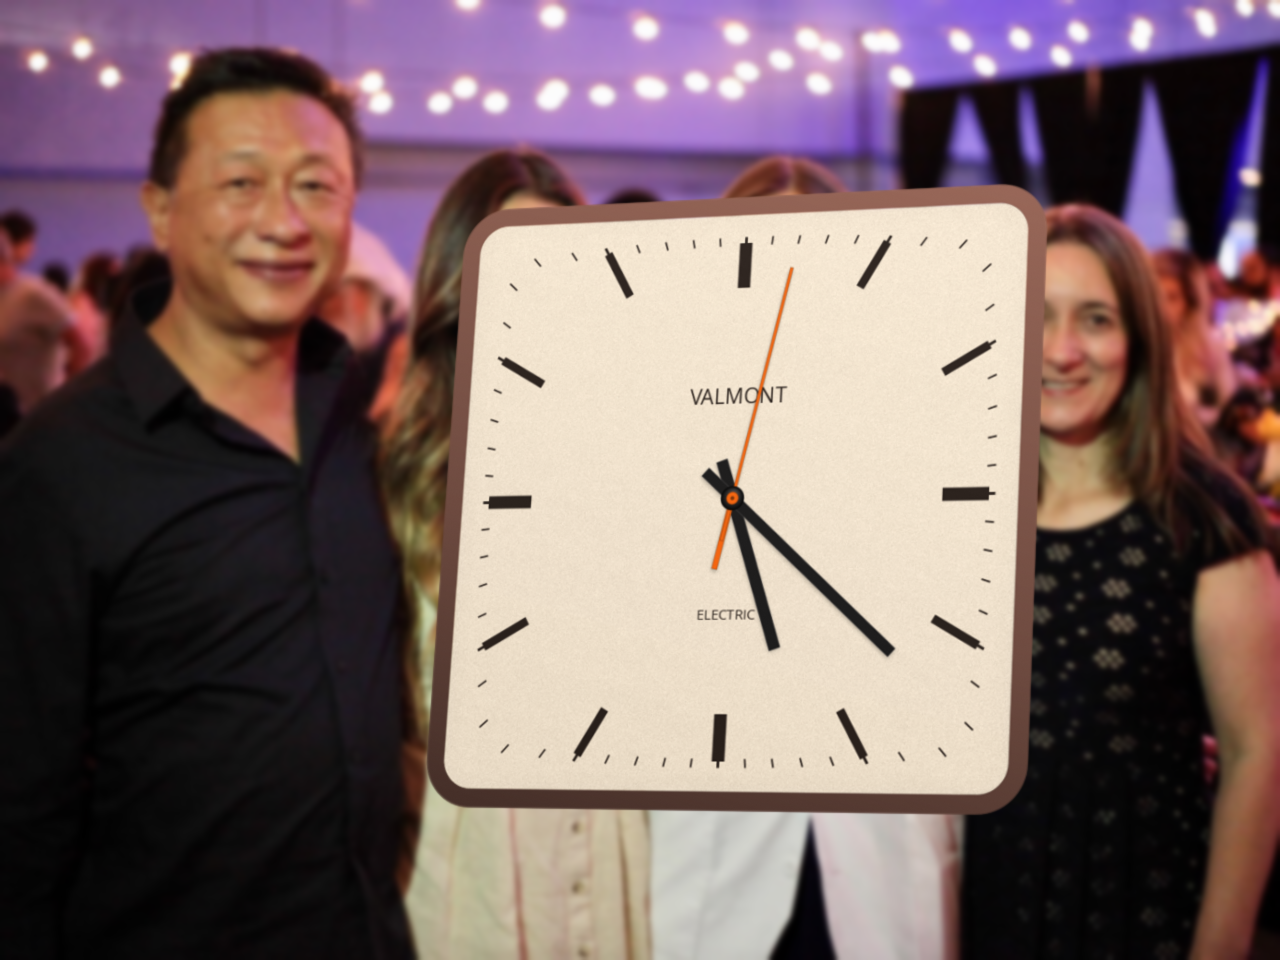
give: {"hour": 5, "minute": 22, "second": 2}
